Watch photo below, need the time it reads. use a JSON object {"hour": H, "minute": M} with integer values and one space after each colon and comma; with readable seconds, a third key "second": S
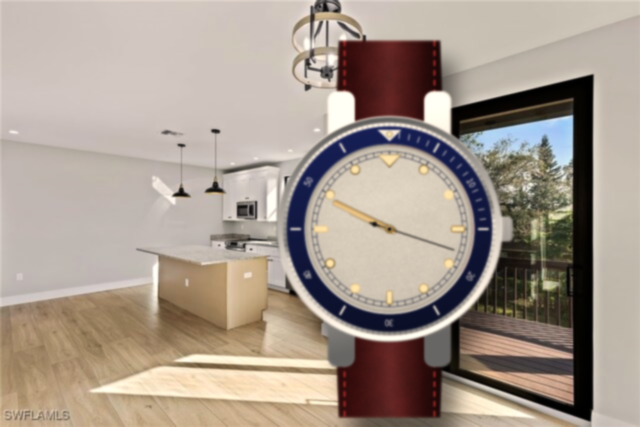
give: {"hour": 9, "minute": 49, "second": 18}
